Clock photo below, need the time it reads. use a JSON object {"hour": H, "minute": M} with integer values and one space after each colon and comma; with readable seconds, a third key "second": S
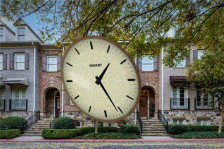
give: {"hour": 1, "minute": 26}
